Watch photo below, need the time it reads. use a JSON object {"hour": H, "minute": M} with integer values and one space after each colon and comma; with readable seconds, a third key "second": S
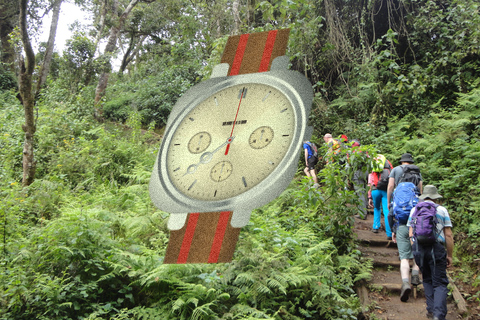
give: {"hour": 7, "minute": 38}
